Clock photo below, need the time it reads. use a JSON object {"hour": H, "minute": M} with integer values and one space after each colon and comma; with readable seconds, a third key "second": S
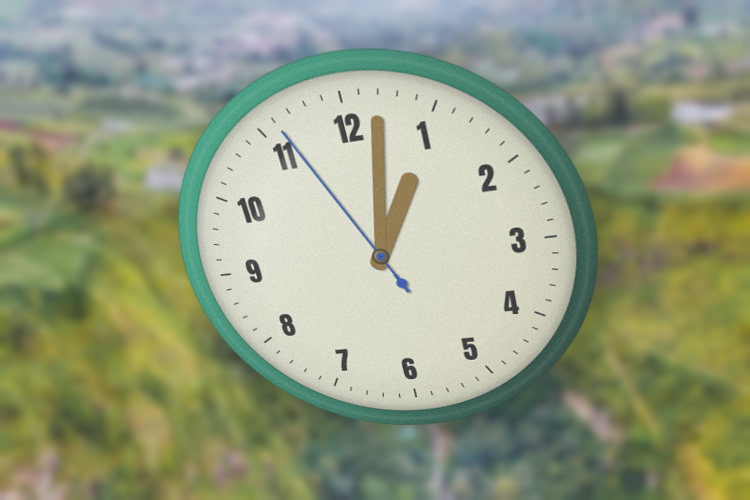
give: {"hour": 1, "minute": 1, "second": 56}
